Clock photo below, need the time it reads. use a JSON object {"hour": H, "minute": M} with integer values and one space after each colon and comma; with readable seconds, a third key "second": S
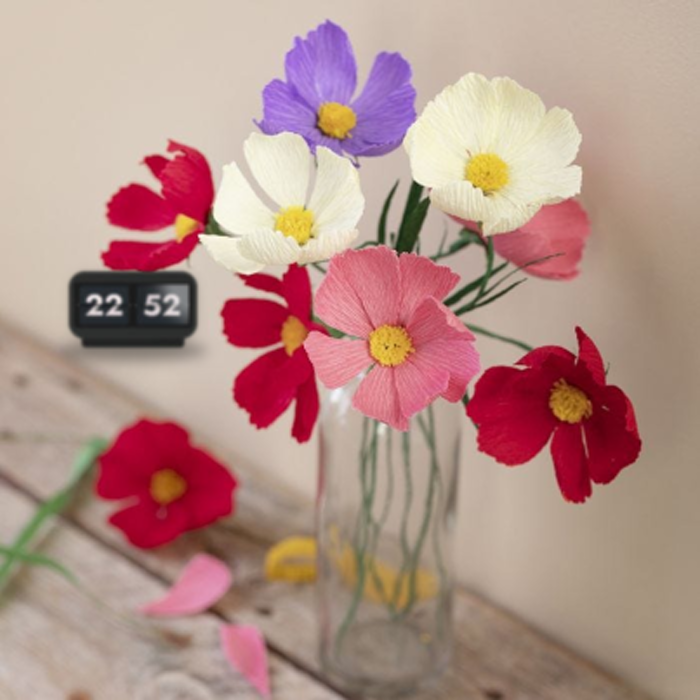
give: {"hour": 22, "minute": 52}
